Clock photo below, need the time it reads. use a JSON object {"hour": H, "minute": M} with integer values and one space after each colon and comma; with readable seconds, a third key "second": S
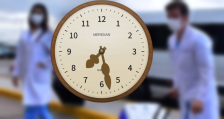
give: {"hour": 7, "minute": 28}
